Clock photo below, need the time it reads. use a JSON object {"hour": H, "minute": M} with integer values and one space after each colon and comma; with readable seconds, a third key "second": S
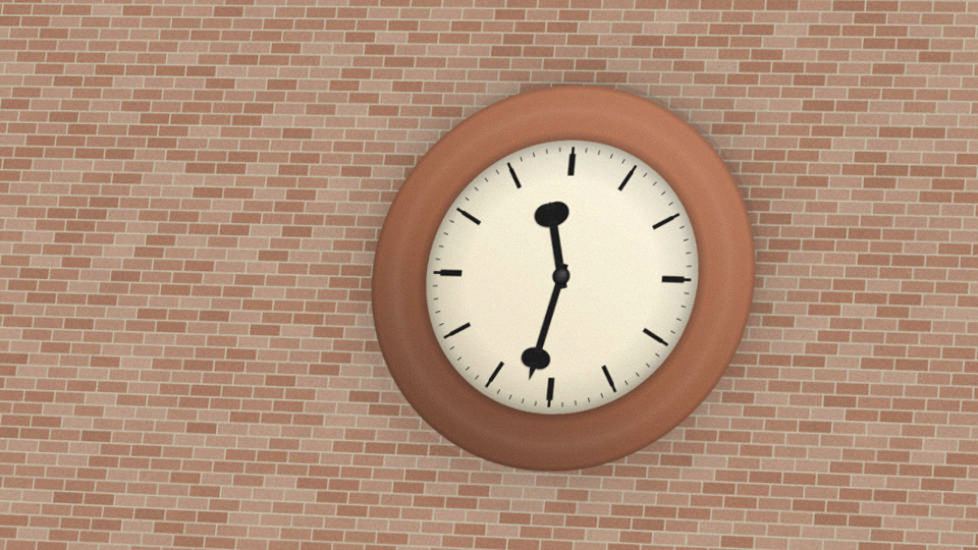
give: {"hour": 11, "minute": 32}
